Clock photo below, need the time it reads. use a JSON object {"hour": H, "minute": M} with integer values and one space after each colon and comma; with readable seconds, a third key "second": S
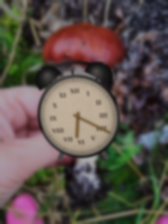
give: {"hour": 6, "minute": 20}
